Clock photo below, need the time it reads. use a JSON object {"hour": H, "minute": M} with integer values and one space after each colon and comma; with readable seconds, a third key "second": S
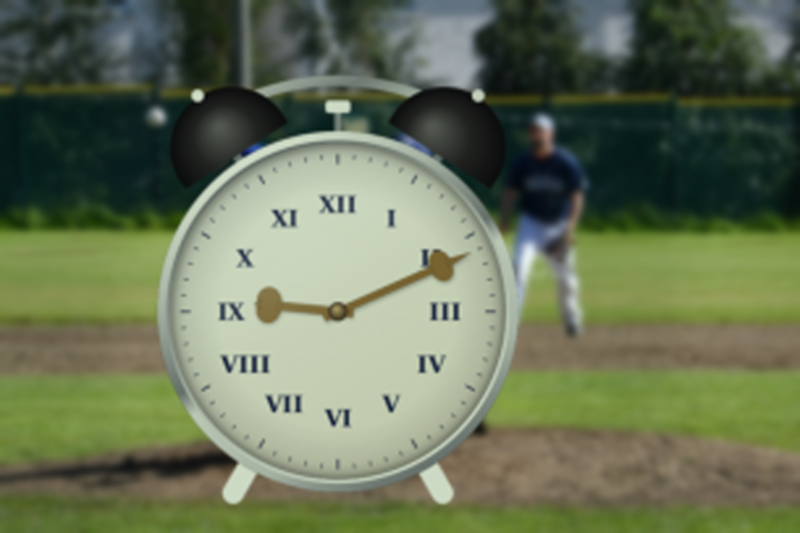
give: {"hour": 9, "minute": 11}
